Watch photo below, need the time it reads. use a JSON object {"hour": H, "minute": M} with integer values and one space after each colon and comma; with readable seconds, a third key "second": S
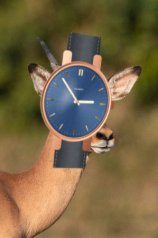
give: {"hour": 2, "minute": 53}
